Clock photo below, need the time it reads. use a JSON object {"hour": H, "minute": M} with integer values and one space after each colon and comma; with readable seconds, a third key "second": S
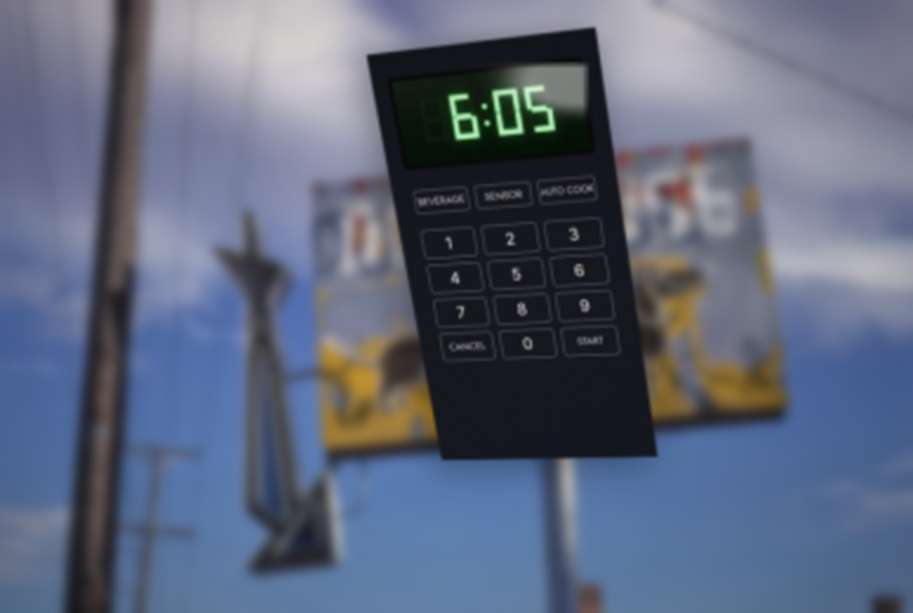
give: {"hour": 6, "minute": 5}
